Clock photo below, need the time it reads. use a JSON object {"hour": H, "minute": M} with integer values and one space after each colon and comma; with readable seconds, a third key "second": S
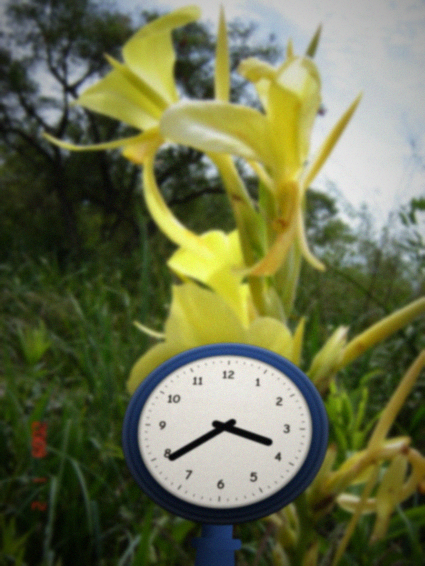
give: {"hour": 3, "minute": 39}
